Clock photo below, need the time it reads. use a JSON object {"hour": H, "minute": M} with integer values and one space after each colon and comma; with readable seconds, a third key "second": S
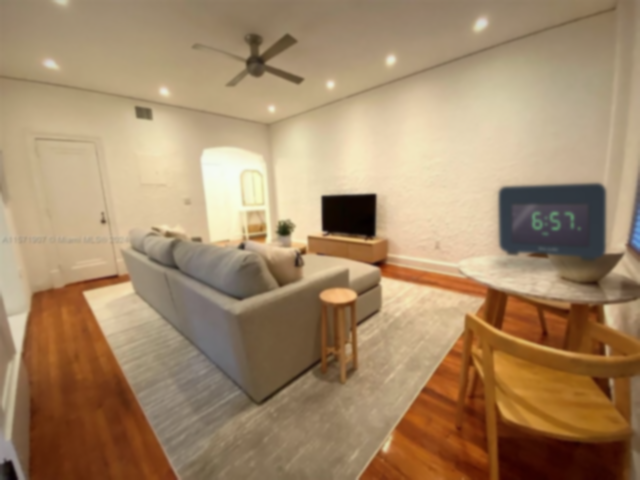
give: {"hour": 6, "minute": 57}
